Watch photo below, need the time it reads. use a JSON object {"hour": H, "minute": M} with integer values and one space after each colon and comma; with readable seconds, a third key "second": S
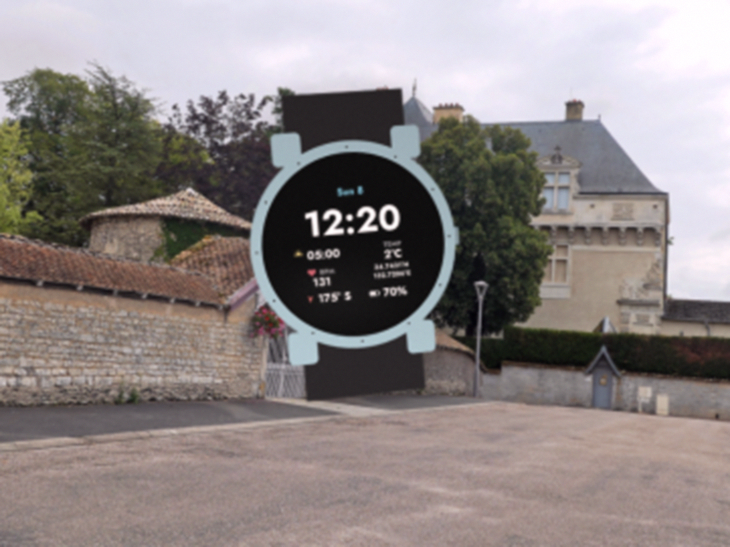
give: {"hour": 12, "minute": 20}
